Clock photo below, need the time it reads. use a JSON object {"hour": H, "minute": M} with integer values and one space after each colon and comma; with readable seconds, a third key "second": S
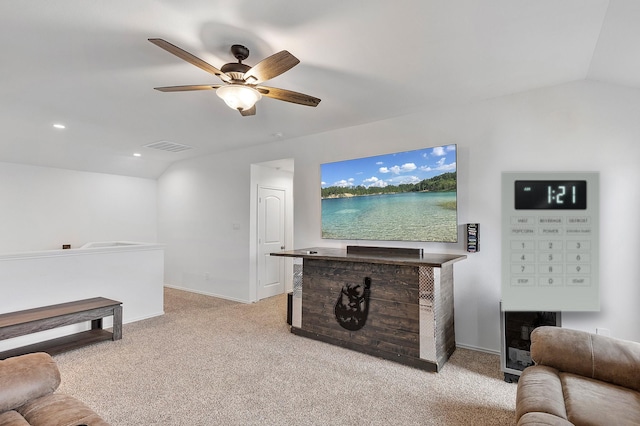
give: {"hour": 1, "minute": 21}
